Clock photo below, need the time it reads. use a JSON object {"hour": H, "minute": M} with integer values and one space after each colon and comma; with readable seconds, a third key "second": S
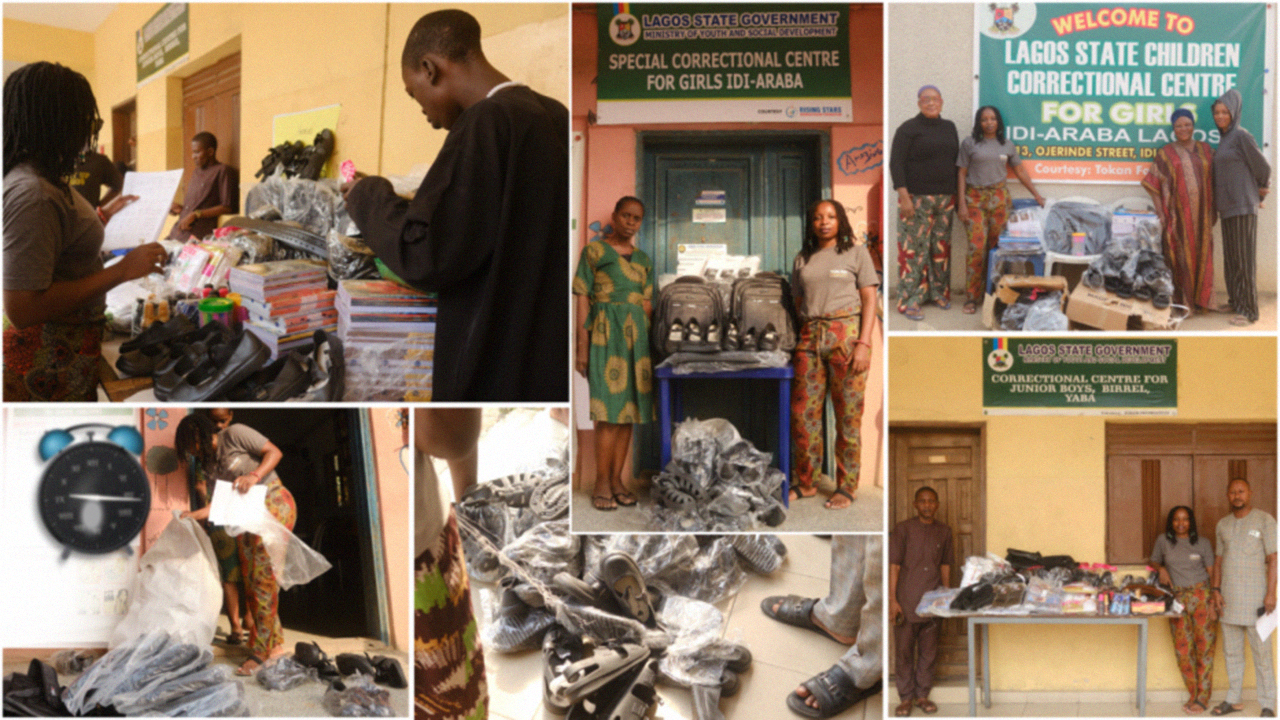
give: {"hour": 9, "minute": 16}
